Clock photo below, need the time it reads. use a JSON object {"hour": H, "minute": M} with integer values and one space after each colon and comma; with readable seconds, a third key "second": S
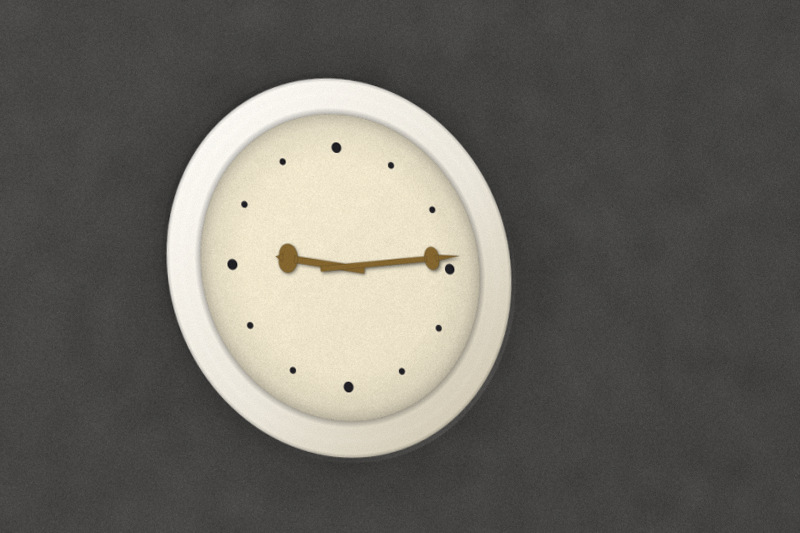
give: {"hour": 9, "minute": 14}
